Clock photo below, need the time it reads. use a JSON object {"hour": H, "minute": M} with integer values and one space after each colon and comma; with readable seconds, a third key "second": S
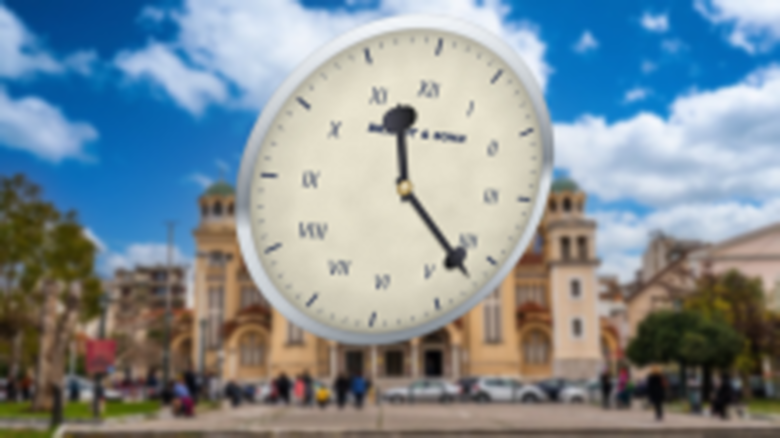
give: {"hour": 11, "minute": 22}
